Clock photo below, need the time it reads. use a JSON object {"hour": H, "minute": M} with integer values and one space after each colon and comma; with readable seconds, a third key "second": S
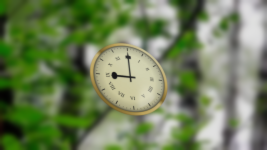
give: {"hour": 9, "minute": 0}
